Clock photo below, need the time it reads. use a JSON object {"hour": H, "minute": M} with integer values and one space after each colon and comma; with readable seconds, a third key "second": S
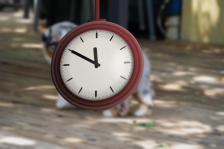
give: {"hour": 11, "minute": 50}
